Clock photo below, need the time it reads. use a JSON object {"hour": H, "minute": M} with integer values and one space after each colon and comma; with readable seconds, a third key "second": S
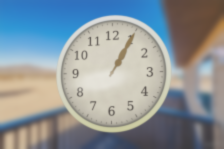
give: {"hour": 1, "minute": 5}
